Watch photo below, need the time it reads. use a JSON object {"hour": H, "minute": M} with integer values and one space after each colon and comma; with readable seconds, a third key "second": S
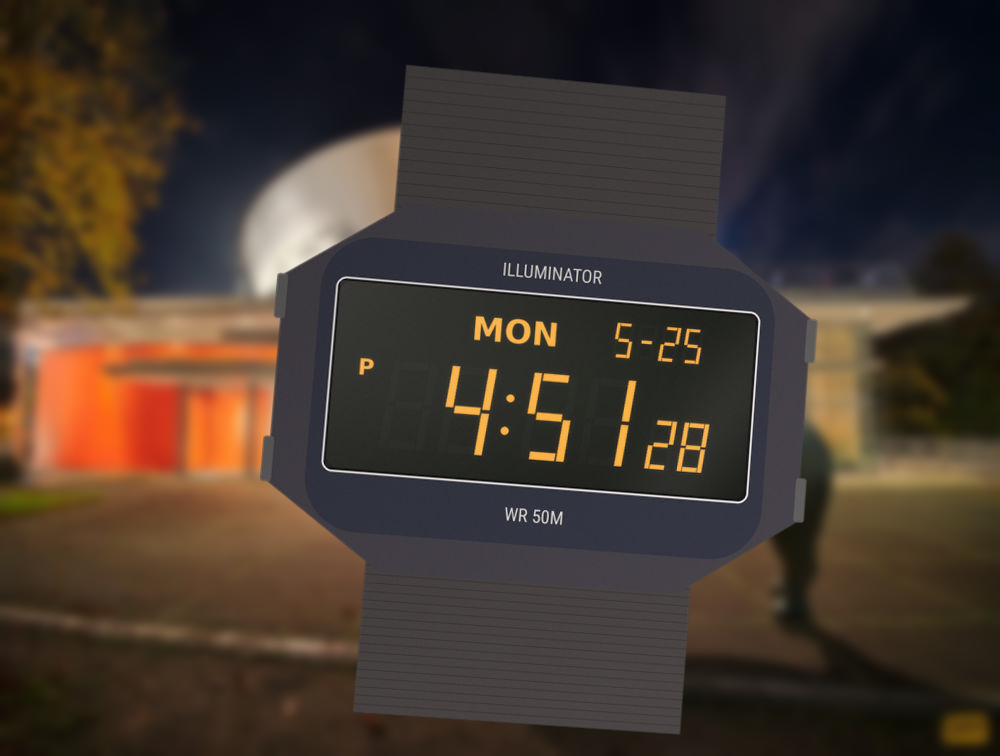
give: {"hour": 4, "minute": 51, "second": 28}
